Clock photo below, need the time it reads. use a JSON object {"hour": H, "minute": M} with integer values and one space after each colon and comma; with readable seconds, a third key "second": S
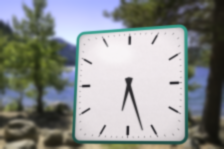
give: {"hour": 6, "minute": 27}
